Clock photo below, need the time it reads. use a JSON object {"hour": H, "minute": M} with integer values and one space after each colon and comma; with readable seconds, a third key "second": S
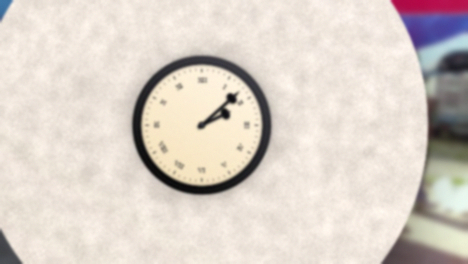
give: {"hour": 2, "minute": 8}
